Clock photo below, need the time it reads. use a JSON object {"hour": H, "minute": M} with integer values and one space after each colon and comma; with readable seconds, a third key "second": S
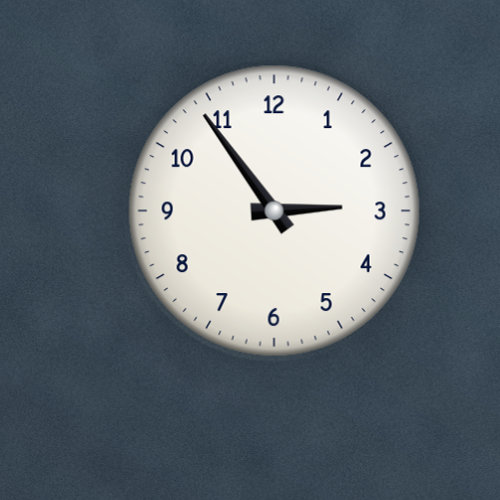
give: {"hour": 2, "minute": 54}
